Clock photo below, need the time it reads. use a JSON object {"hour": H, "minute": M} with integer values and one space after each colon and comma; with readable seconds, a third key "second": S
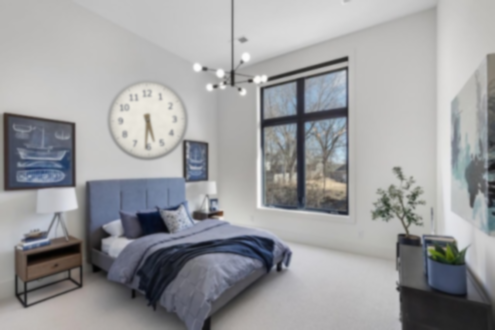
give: {"hour": 5, "minute": 31}
